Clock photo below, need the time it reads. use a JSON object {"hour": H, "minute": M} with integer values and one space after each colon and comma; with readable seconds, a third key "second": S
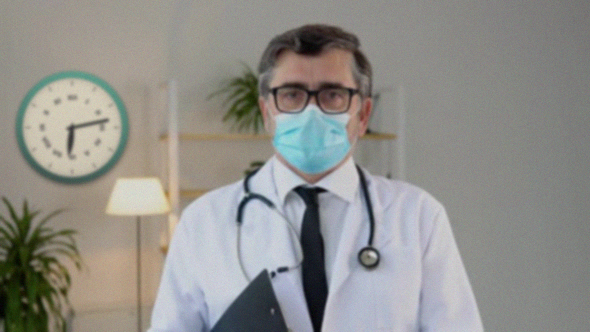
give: {"hour": 6, "minute": 13}
